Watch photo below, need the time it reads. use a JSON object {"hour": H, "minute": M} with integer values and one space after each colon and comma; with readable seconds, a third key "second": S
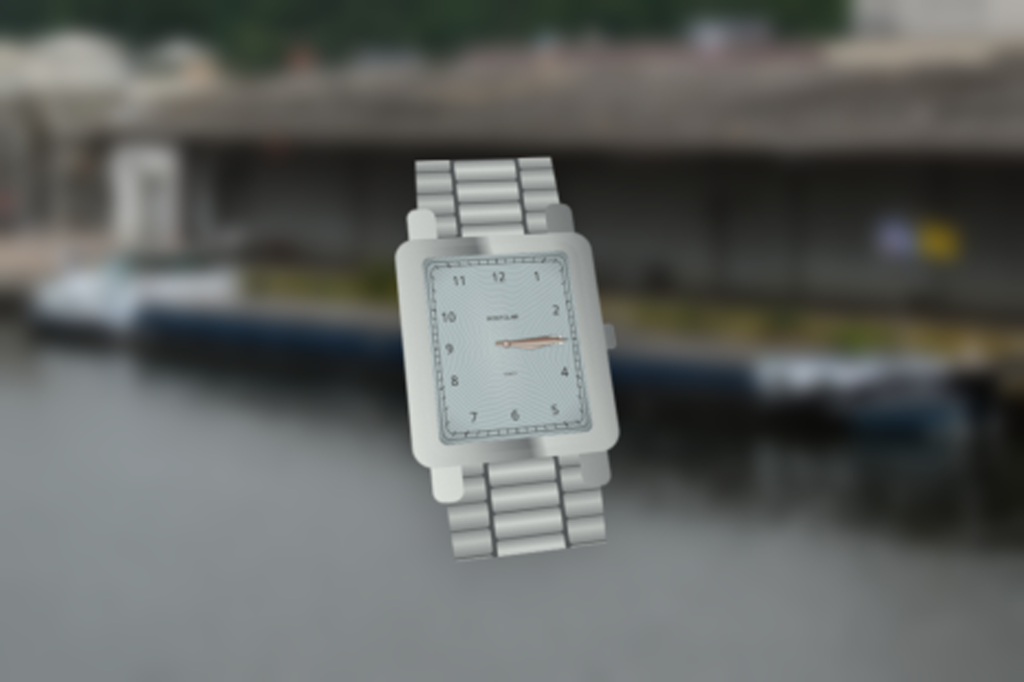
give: {"hour": 3, "minute": 15}
